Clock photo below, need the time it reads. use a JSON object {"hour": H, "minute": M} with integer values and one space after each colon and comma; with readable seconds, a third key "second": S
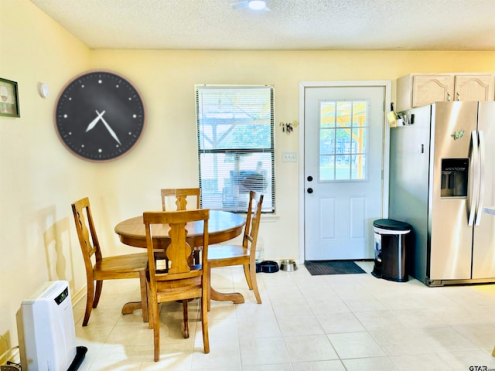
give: {"hour": 7, "minute": 24}
